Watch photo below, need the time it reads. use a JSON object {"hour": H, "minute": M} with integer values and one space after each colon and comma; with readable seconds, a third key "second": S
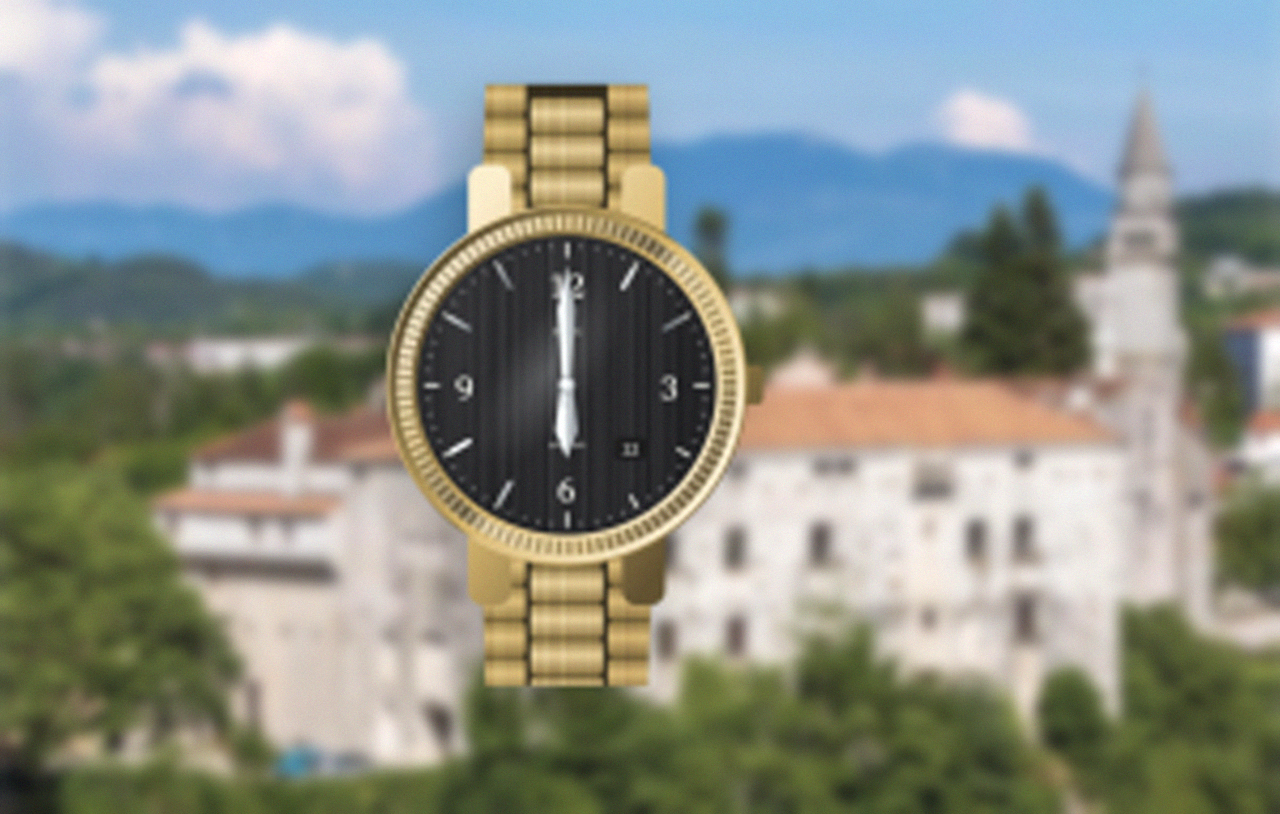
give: {"hour": 6, "minute": 0}
